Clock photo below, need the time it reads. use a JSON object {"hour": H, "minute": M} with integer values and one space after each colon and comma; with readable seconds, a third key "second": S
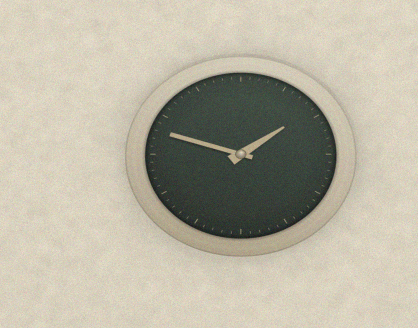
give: {"hour": 1, "minute": 48}
